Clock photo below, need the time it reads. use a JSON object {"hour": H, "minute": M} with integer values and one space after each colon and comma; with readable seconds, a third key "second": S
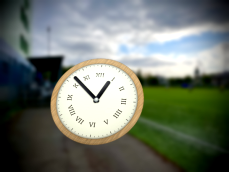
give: {"hour": 12, "minute": 52}
